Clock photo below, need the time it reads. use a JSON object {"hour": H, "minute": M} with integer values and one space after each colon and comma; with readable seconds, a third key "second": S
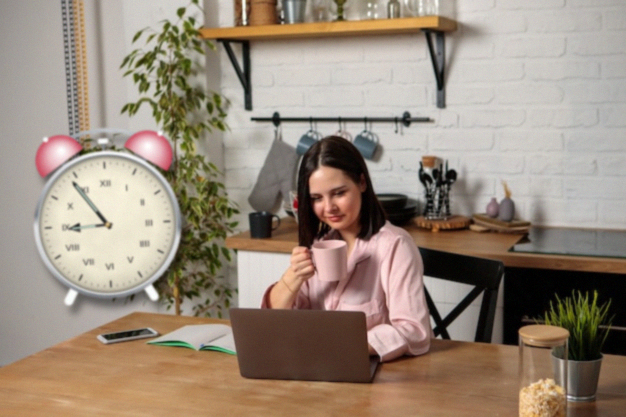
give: {"hour": 8, "minute": 54}
